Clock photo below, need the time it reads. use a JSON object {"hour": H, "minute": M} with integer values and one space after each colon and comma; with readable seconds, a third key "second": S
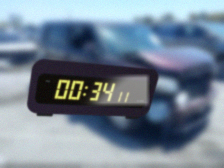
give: {"hour": 0, "minute": 34, "second": 11}
